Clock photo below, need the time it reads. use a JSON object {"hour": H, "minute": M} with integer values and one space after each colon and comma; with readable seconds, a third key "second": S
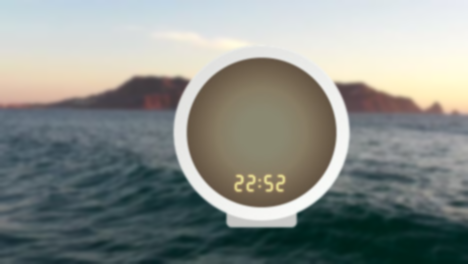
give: {"hour": 22, "minute": 52}
